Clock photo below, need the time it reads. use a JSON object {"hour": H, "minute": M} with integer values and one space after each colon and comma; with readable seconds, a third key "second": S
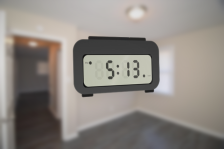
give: {"hour": 5, "minute": 13}
